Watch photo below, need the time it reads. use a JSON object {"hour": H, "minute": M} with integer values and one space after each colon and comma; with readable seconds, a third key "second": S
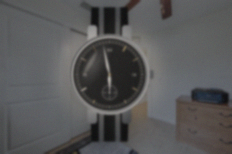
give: {"hour": 5, "minute": 58}
